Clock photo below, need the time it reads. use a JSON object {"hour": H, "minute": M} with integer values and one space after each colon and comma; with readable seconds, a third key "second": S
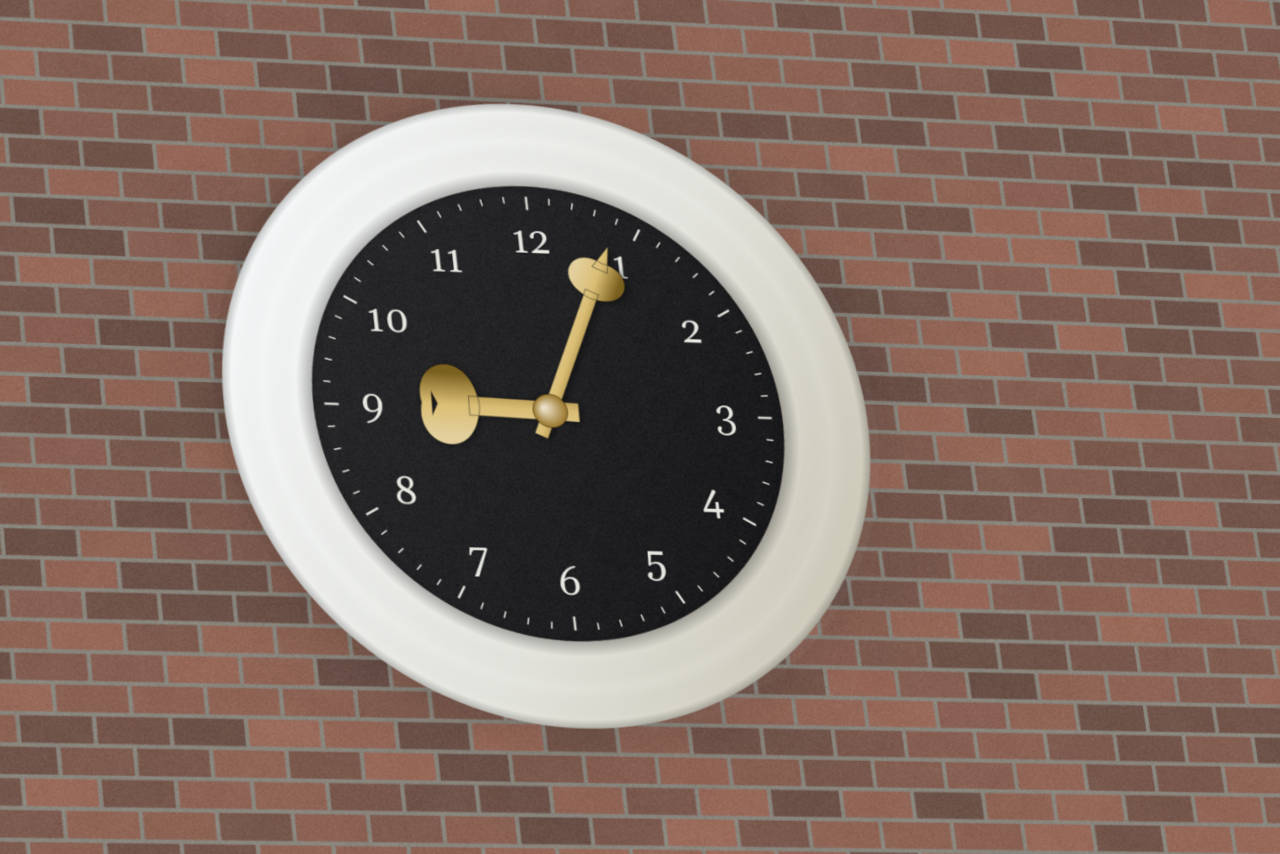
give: {"hour": 9, "minute": 4}
